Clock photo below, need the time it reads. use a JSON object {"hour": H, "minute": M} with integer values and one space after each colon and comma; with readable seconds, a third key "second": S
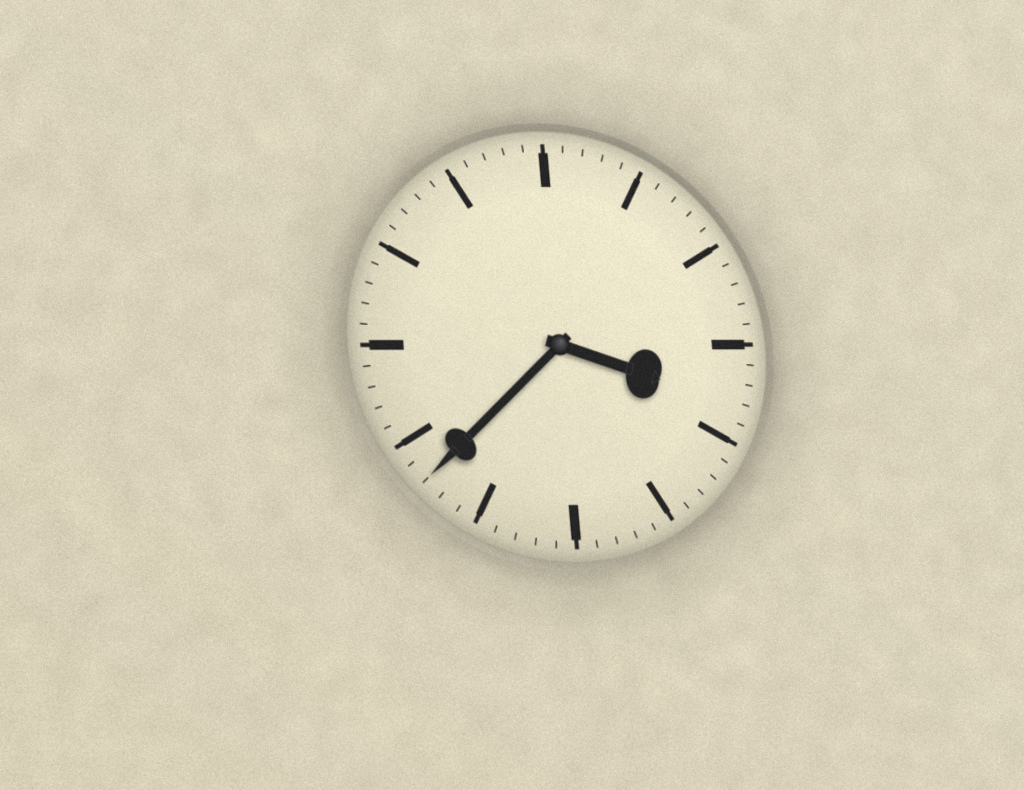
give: {"hour": 3, "minute": 38}
